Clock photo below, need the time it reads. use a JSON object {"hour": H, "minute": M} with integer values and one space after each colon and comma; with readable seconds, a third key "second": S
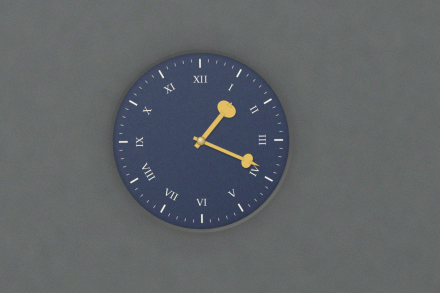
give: {"hour": 1, "minute": 19}
